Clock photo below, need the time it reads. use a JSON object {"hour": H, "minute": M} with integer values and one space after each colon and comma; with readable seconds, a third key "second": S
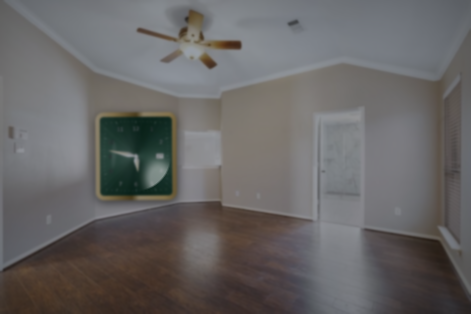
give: {"hour": 5, "minute": 47}
